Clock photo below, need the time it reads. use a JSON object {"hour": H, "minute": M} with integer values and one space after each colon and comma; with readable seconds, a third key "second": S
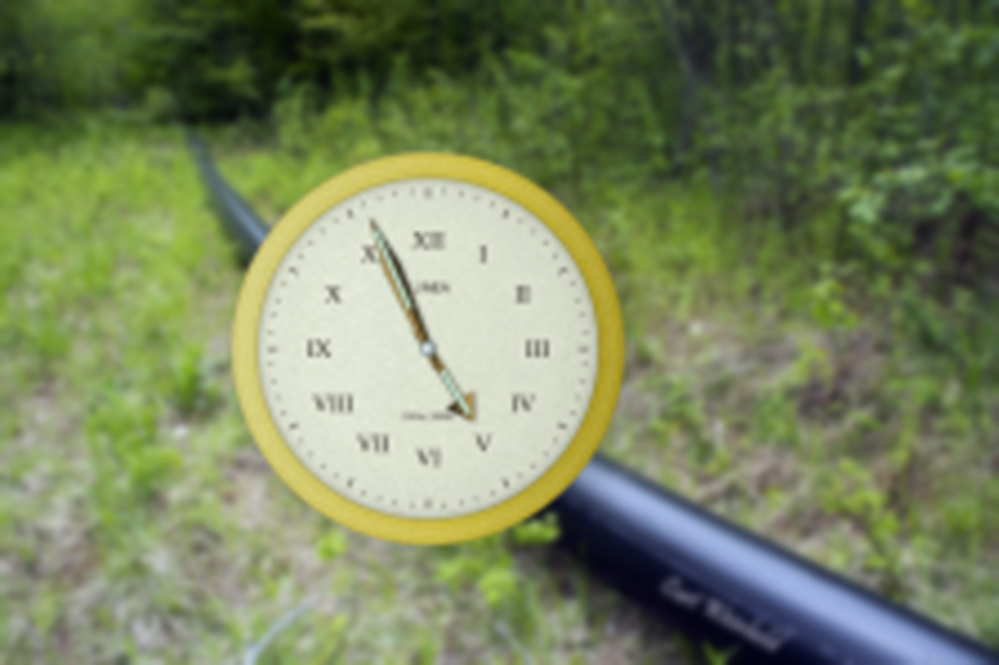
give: {"hour": 4, "minute": 56}
